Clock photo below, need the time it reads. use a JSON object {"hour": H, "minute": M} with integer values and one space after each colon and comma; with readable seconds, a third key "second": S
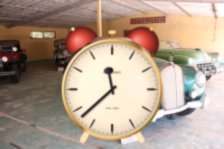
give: {"hour": 11, "minute": 38}
